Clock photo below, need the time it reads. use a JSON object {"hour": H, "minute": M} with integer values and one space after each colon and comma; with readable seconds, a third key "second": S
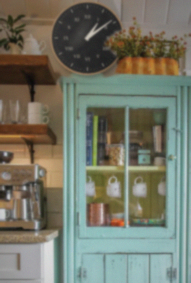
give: {"hour": 1, "minute": 9}
